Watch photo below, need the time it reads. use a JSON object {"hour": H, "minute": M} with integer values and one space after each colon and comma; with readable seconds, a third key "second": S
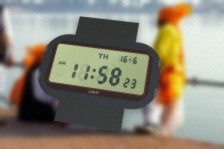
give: {"hour": 11, "minute": 58, "second": 23}
